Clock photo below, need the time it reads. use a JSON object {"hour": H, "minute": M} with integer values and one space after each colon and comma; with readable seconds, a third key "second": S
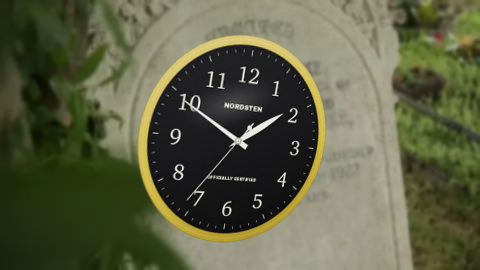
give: {"hour": 1, "minute": 49, "second": 36}
